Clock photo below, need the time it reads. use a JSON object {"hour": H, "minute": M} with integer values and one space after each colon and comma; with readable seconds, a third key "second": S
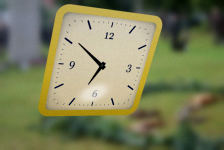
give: {"hour": 6, "minute": 51}
